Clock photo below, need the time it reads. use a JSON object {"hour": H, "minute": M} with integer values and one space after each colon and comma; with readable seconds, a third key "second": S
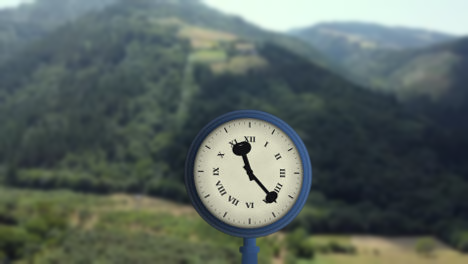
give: {"hour": 11, "minute": 23}
